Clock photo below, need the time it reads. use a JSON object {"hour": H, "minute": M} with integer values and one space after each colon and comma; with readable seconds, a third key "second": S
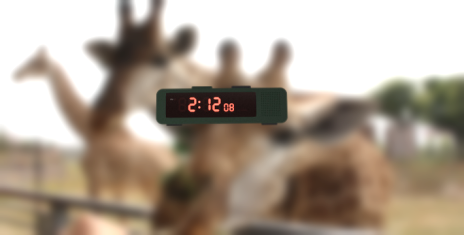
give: {"hour": 2, "minute": 12, "second": 8}
